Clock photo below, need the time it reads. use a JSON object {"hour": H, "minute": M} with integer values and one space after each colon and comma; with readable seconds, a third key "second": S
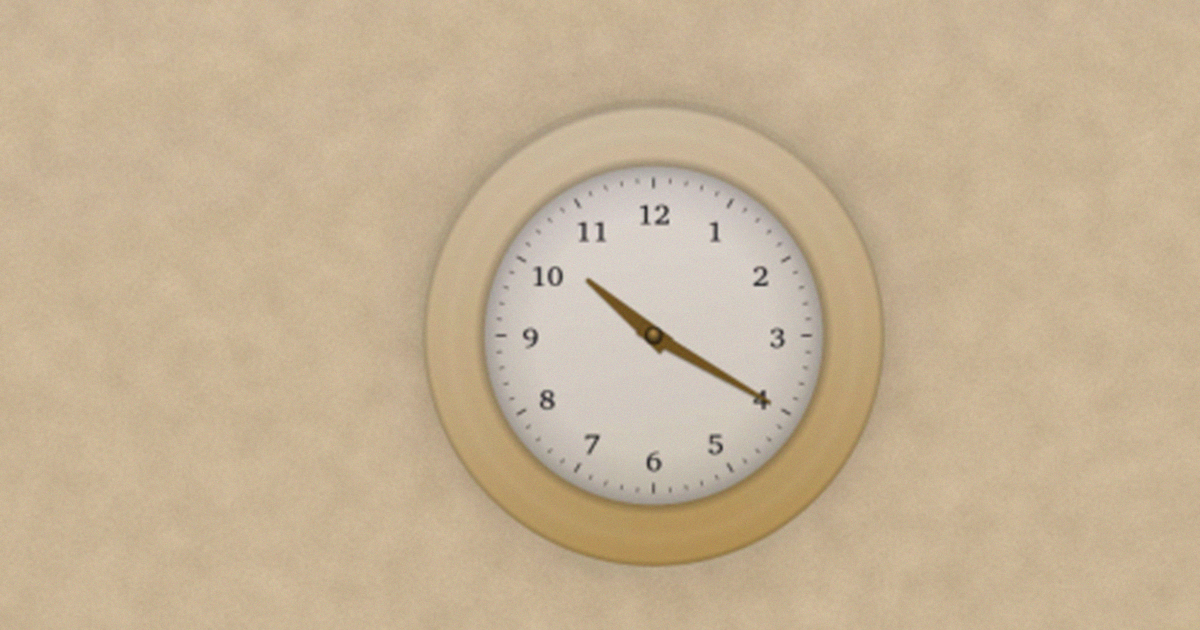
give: {"hour": 10, "minute": 20}
